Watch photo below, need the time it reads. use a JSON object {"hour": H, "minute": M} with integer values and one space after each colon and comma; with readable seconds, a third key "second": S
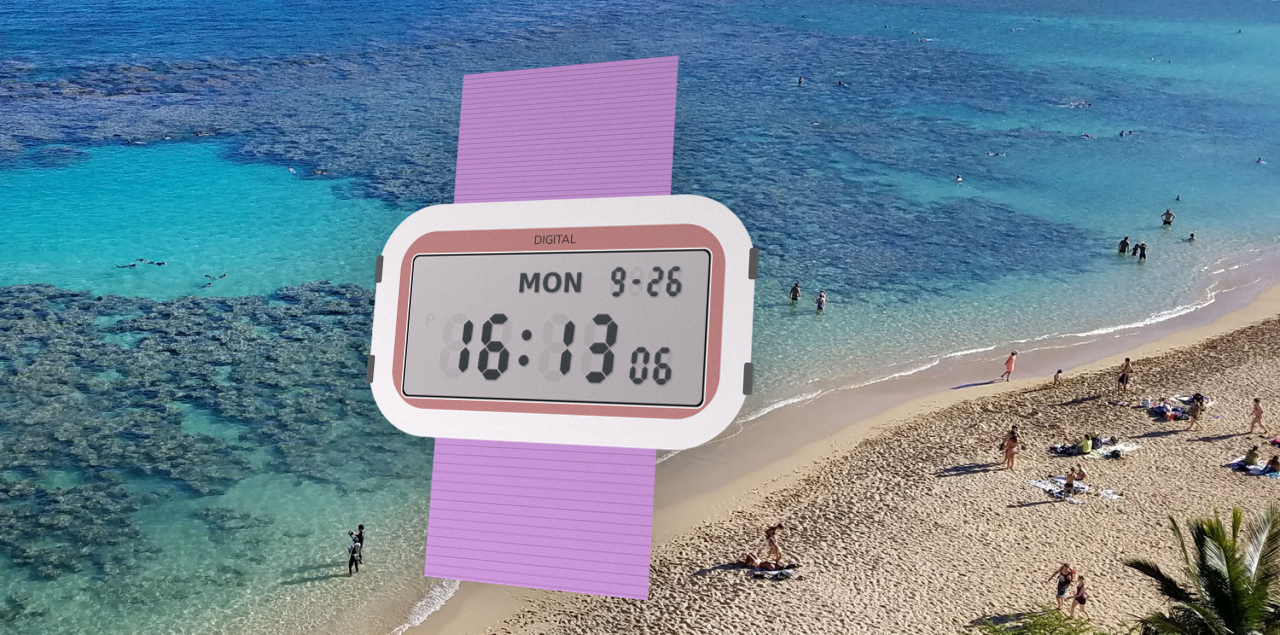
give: {"hour": 16, "minute": 13, "second": 6}
